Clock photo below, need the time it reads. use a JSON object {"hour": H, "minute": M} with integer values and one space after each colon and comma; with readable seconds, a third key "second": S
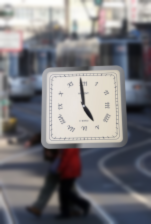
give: {"hour": 4, "minute": 59}
